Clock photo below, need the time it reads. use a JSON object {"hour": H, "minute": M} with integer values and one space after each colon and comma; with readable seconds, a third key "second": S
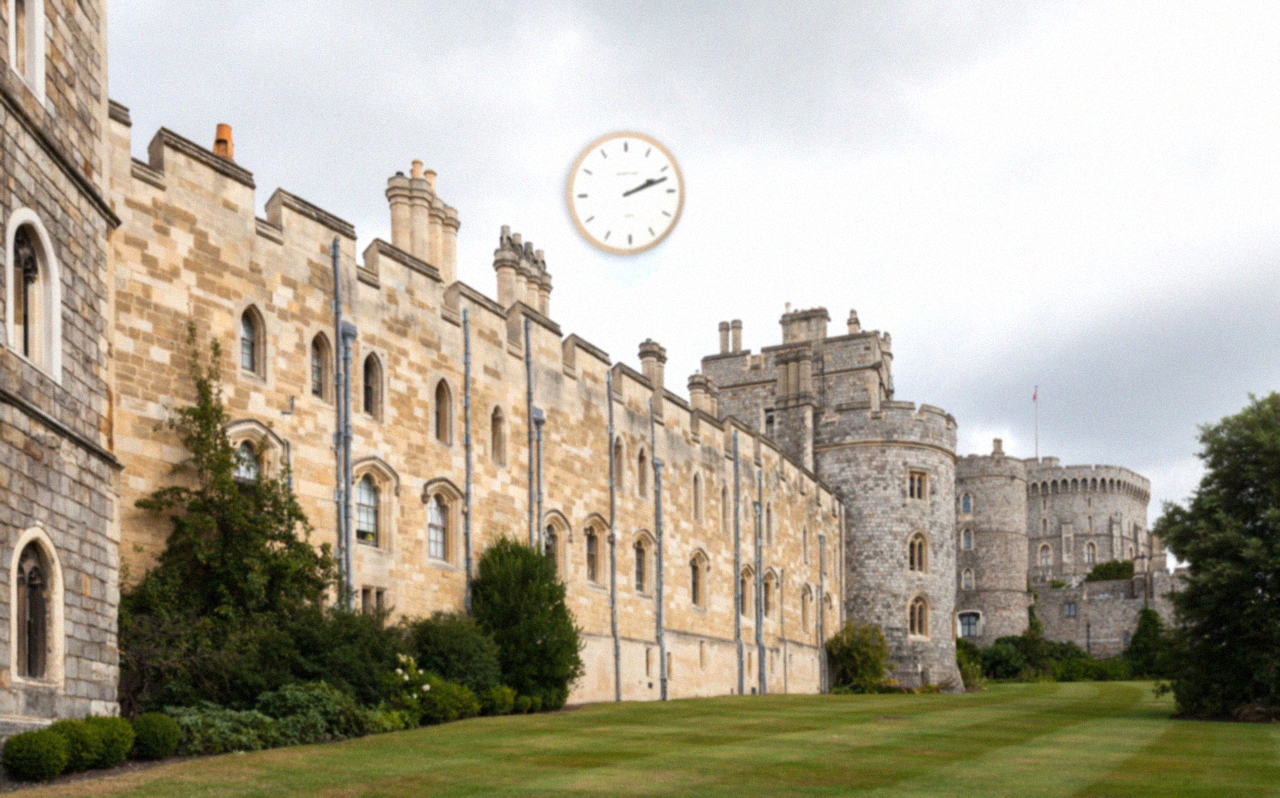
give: {"hour": 2, "minute": 12}
